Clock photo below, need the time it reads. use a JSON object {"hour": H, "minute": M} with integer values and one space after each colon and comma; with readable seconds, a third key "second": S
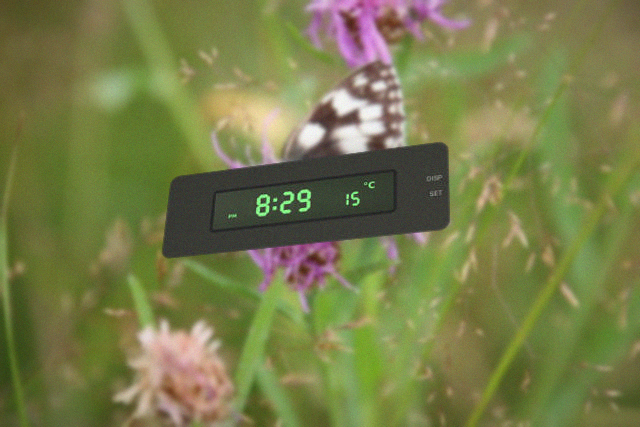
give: {"hour": 8, "minute": 29}
